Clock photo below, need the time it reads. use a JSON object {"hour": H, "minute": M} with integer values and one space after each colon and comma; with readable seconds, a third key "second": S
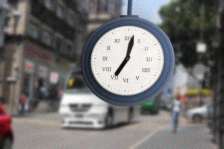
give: {"hour": 7, "minute": 2}
